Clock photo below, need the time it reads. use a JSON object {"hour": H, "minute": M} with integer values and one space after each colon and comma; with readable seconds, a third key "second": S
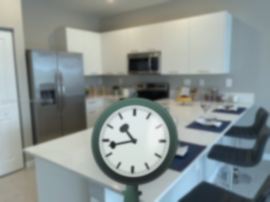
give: {"hour": 10, "minute": 43}
